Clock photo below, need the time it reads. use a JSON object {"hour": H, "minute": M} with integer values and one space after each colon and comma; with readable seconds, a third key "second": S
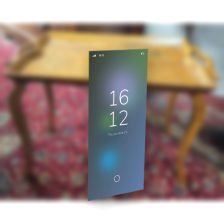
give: {"hour": 16, "minute": 12}
